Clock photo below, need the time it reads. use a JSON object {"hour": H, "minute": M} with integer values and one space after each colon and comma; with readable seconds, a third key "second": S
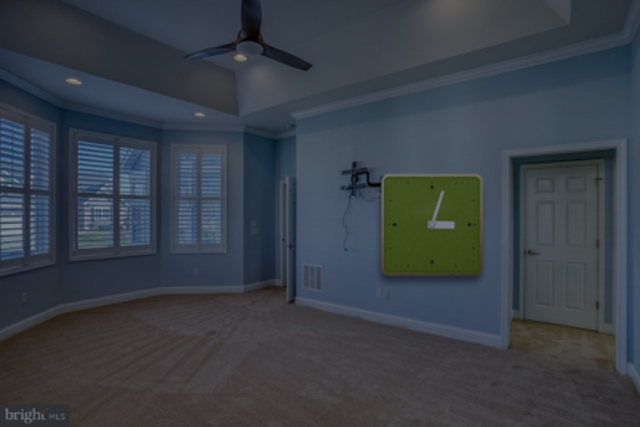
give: {"hour": 3, "minute": 3}
